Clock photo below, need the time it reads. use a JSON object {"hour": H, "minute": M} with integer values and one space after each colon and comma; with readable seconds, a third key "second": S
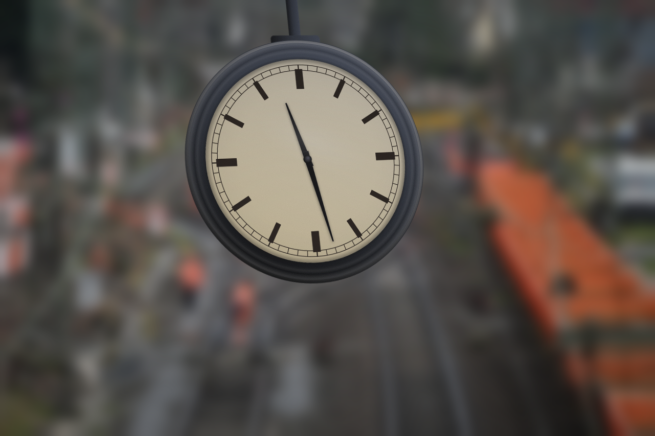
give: {"hour": 11, "minute": 28}
